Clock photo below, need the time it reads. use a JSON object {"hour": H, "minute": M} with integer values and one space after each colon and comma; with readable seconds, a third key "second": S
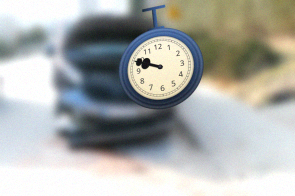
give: {"hour": 9, "minute": 49}
